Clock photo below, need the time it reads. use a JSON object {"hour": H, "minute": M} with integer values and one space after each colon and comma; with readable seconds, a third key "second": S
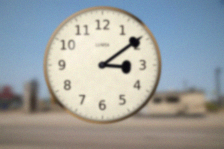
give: {"hour": 3, "minute": 9}
